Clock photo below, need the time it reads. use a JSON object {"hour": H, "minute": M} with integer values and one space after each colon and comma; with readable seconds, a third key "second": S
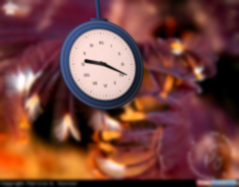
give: {"hour": 9, "minute": 19}
